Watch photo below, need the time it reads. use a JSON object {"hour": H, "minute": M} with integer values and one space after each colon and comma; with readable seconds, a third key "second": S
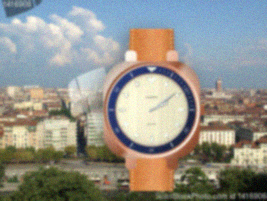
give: {"hour": 2, "minute": 9}
